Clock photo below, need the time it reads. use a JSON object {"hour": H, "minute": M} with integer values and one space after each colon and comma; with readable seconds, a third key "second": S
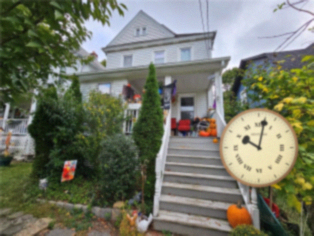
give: {"hour": 10, "minute": 2}
